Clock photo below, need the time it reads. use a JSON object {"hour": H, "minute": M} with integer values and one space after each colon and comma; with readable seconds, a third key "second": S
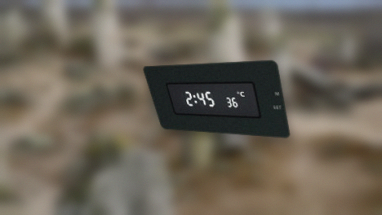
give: {"hour": 2, "minute": 45}
